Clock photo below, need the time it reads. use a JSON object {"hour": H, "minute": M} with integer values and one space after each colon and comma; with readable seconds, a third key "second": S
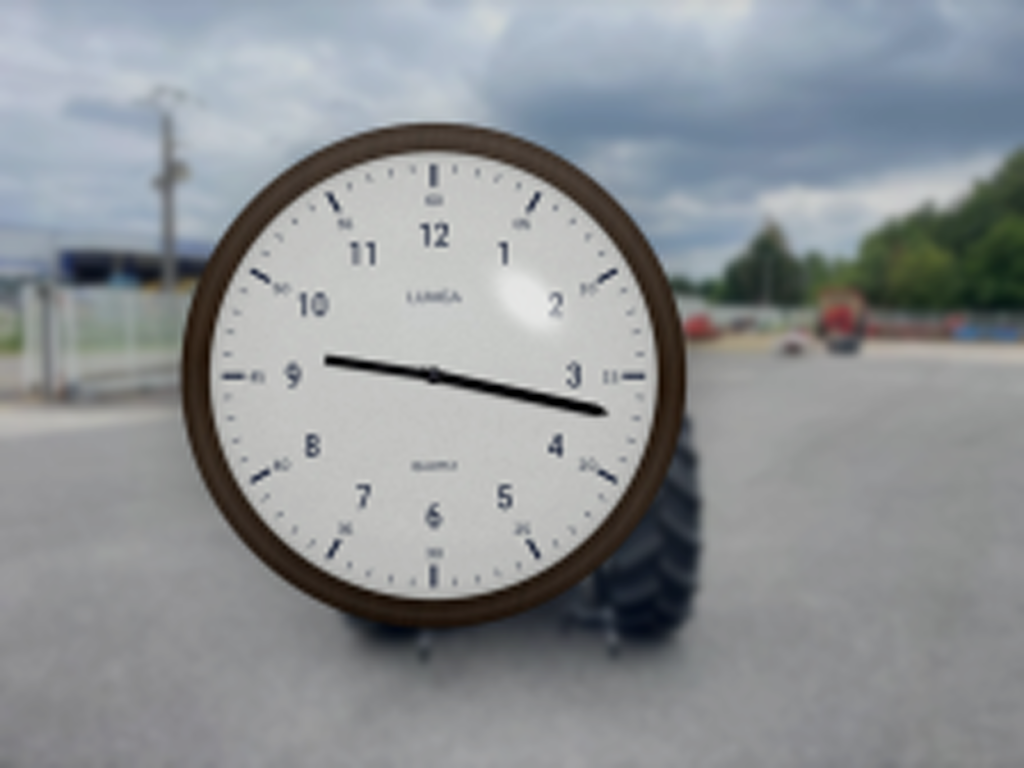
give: {"hour": 9, "minute": 17}
